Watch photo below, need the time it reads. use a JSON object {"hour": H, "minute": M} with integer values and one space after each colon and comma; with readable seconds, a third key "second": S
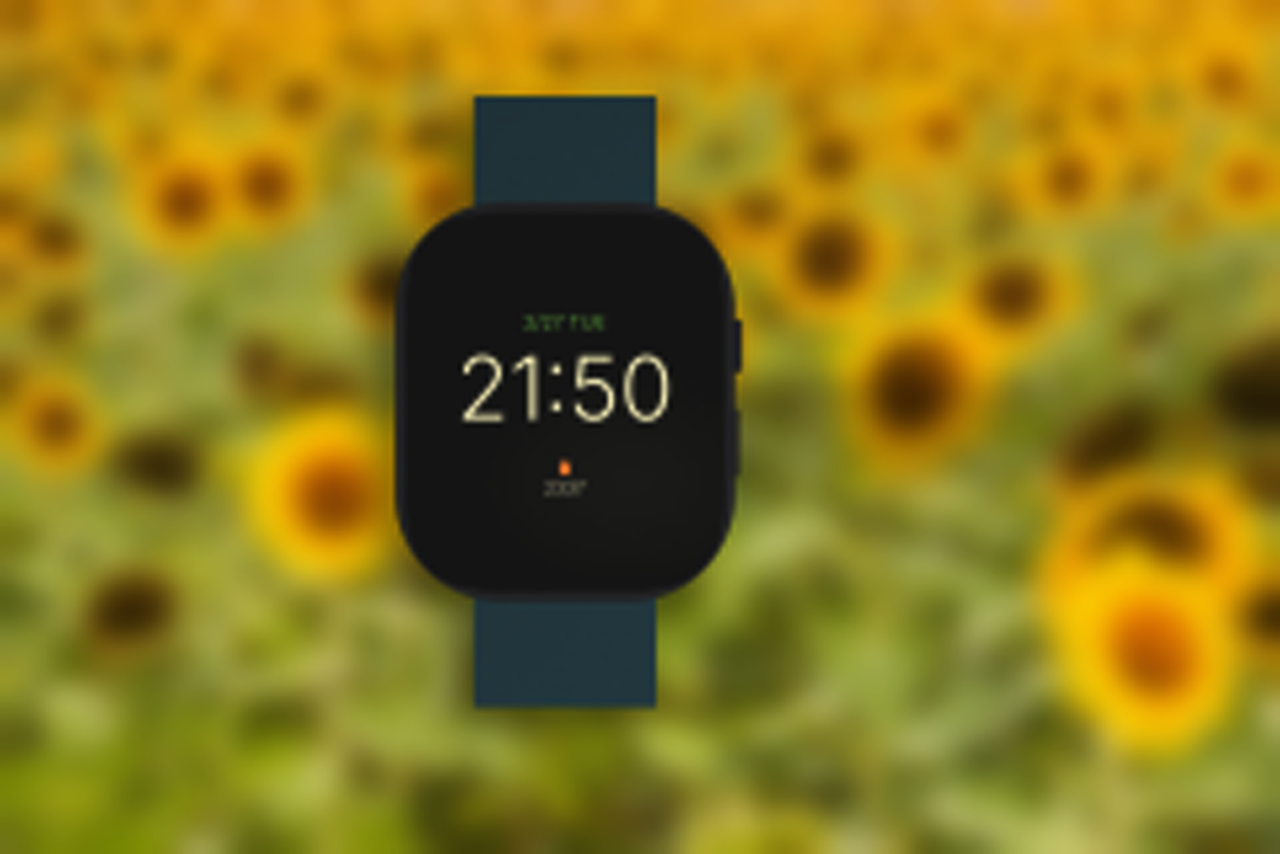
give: {"hour": 21, "minute": 50}
